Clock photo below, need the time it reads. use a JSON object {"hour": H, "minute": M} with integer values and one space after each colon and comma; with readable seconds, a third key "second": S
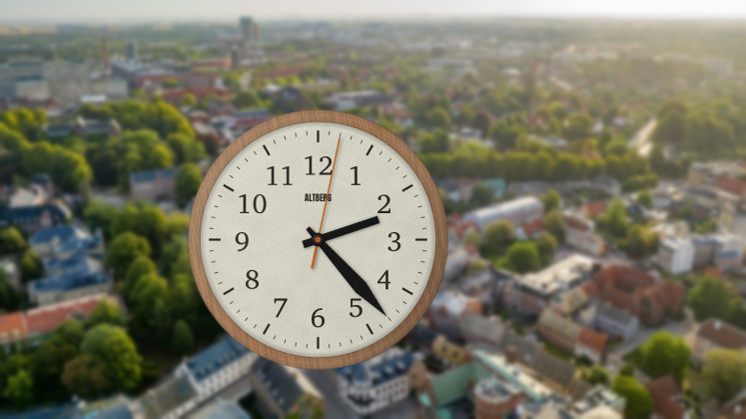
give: {"hour": 2, "minute": 23, "second": 2}
